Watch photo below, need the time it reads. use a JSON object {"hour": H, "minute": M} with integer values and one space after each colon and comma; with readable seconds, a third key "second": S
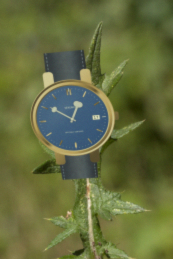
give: {"hour": 12, "minute": 51}
